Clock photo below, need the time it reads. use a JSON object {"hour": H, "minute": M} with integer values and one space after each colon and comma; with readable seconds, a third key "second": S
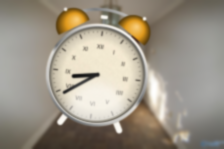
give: {"hour": 8, "minute": 39}
